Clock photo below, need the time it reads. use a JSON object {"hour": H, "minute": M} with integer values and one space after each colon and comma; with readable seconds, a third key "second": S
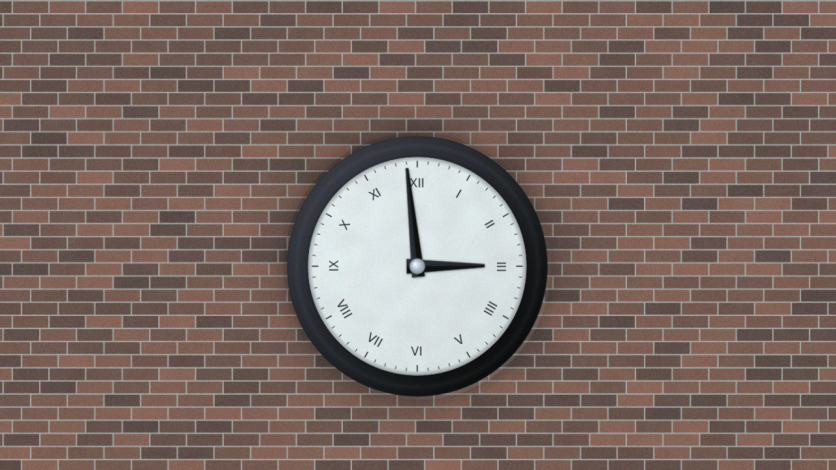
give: {"hour": 2, "minute": 59}
